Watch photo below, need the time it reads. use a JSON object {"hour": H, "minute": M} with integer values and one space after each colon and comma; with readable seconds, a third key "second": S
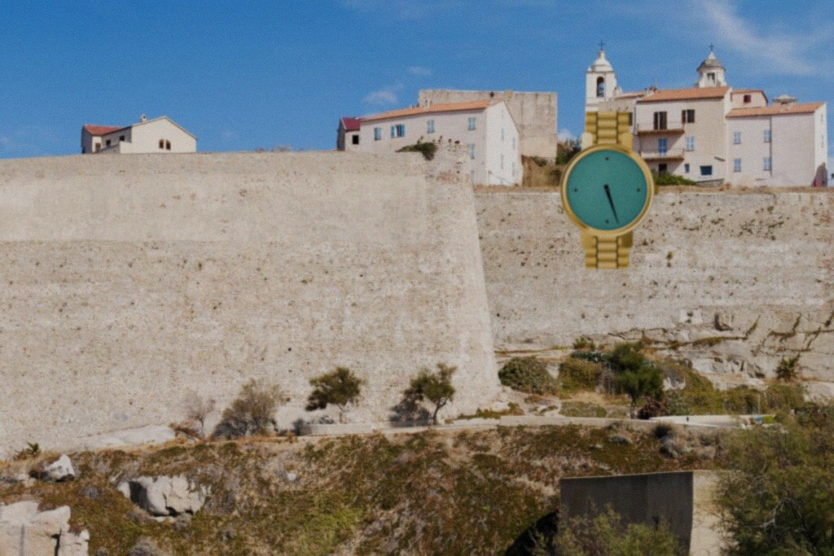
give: {"hour": 5, "minute": 27}
